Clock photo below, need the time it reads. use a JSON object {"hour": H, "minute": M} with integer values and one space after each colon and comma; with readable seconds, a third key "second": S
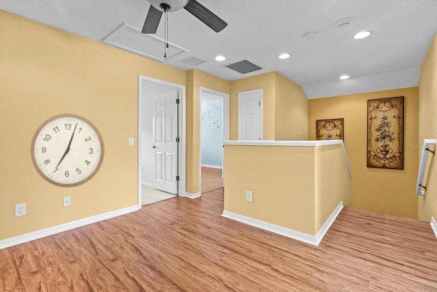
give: {"hour": 7, "minute": 3}
